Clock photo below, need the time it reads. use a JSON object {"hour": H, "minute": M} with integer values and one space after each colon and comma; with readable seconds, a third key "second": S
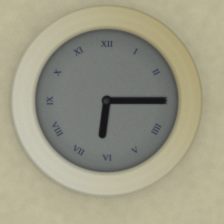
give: {"hour": 6, "minute": 15}
